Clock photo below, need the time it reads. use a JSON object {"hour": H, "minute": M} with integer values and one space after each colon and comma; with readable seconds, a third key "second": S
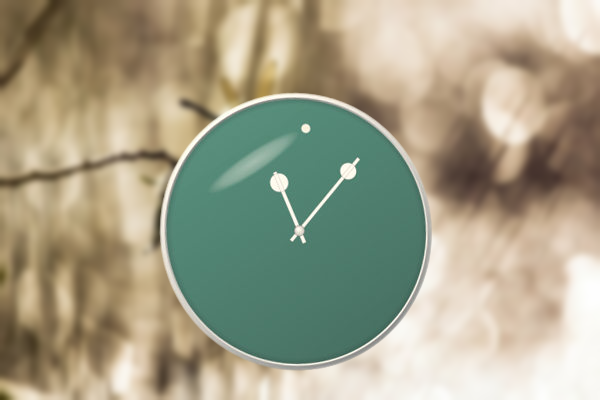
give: {"hour": 11, "minute": 6}
